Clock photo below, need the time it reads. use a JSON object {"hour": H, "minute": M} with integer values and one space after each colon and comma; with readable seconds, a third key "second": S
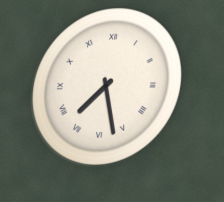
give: {"hour": 7, "minute": 27}
